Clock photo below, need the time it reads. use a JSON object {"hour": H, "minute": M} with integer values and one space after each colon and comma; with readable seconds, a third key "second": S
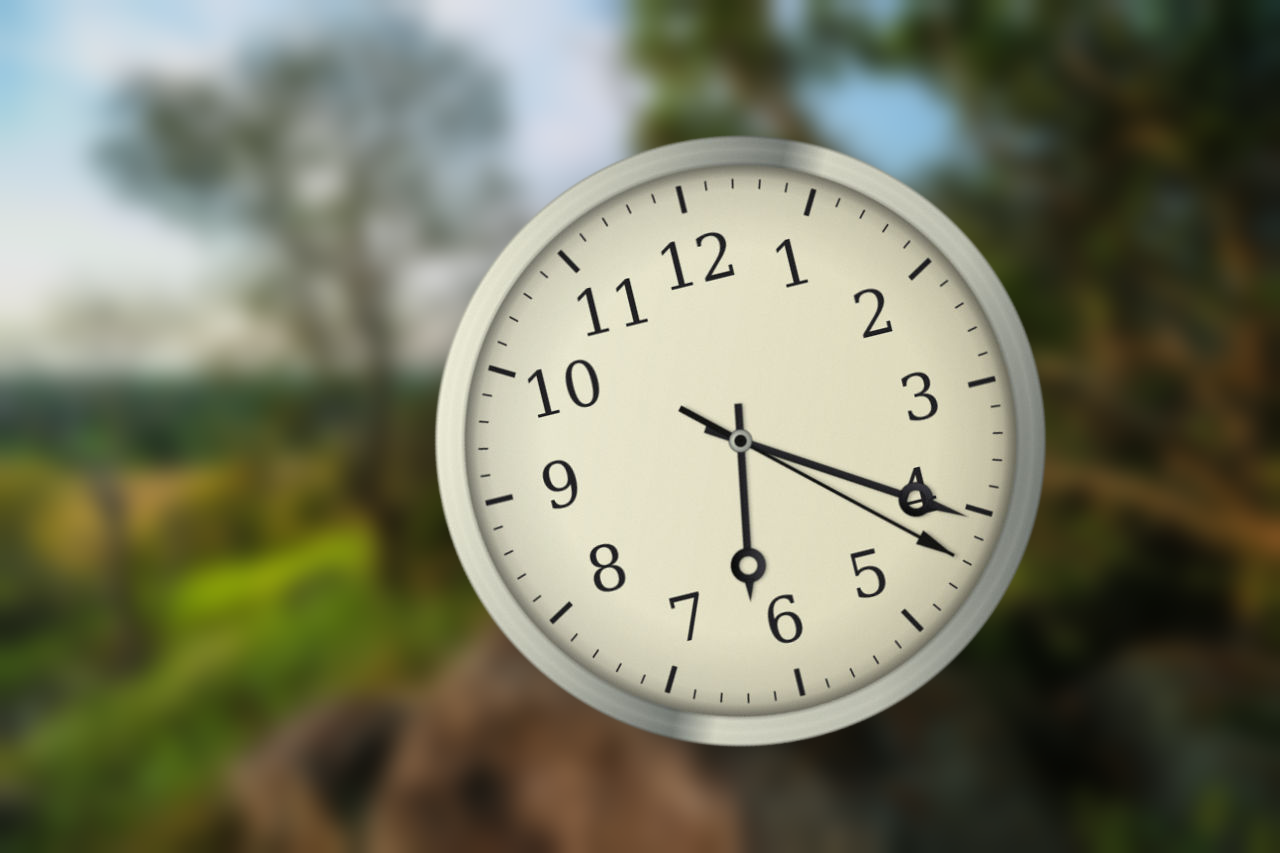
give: {"hour": 6, "minute": 20, "second": 22}
